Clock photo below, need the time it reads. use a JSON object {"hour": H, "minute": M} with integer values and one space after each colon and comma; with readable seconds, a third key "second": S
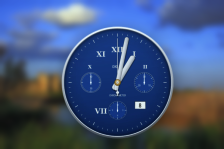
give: {"hour": 1, "minute": 2}
